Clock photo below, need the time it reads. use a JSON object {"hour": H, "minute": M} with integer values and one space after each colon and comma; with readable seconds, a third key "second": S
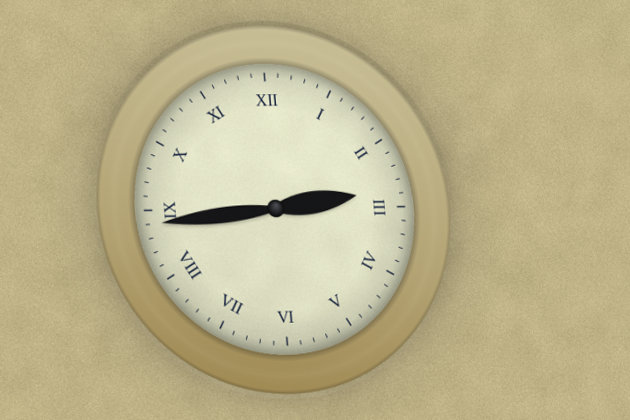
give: {"hour": 2, "minute": 44}
